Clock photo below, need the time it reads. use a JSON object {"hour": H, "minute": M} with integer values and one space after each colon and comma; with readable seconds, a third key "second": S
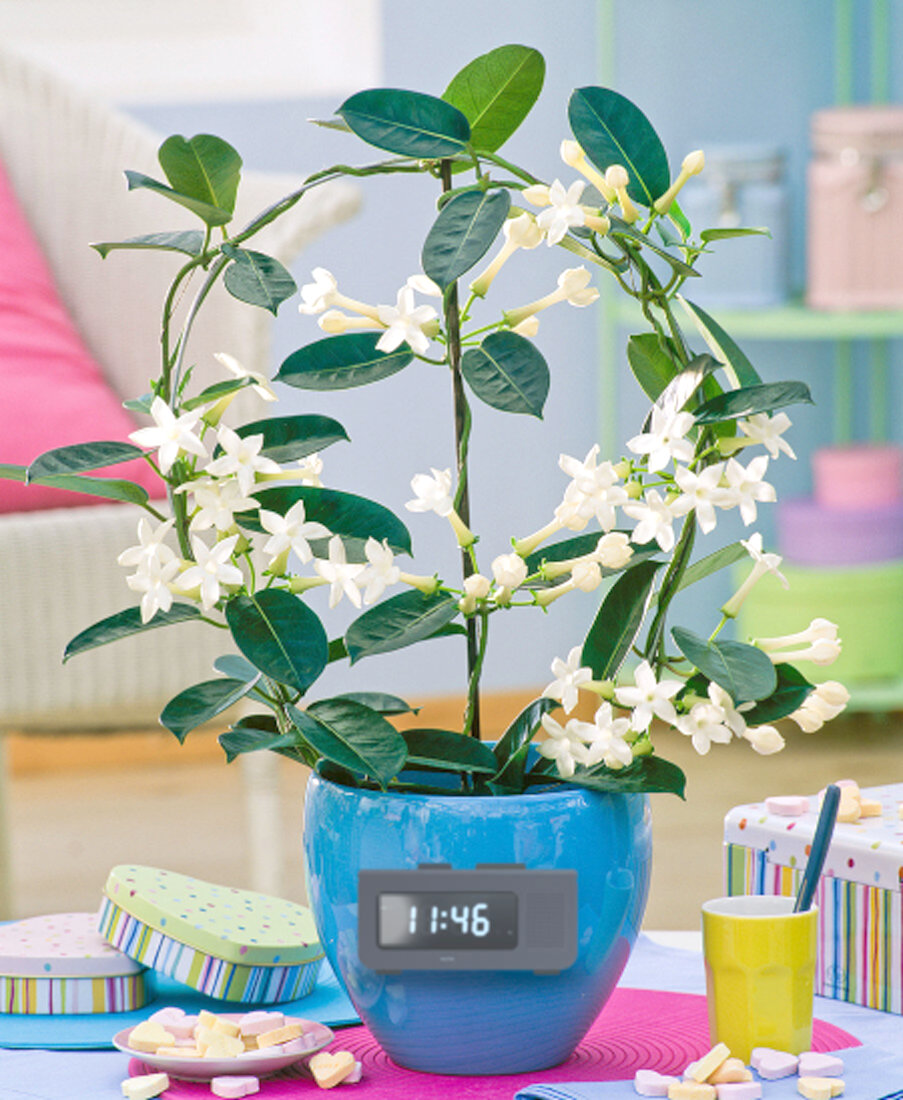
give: {"hour": 11, "minute": 46}
